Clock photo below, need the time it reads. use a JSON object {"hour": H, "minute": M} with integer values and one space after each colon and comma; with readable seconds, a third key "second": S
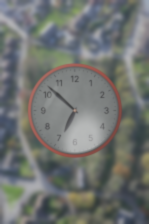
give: {"hour": 6, "minute": 52}
